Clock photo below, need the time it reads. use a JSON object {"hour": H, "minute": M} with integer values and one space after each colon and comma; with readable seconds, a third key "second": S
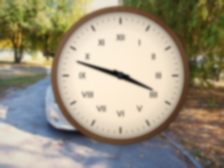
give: {"hour": 3, "minute": 48}
